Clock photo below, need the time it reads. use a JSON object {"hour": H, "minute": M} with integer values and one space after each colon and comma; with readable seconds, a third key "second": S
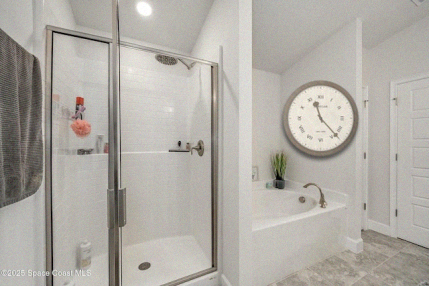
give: {"hour": 11, "minute": 23}
